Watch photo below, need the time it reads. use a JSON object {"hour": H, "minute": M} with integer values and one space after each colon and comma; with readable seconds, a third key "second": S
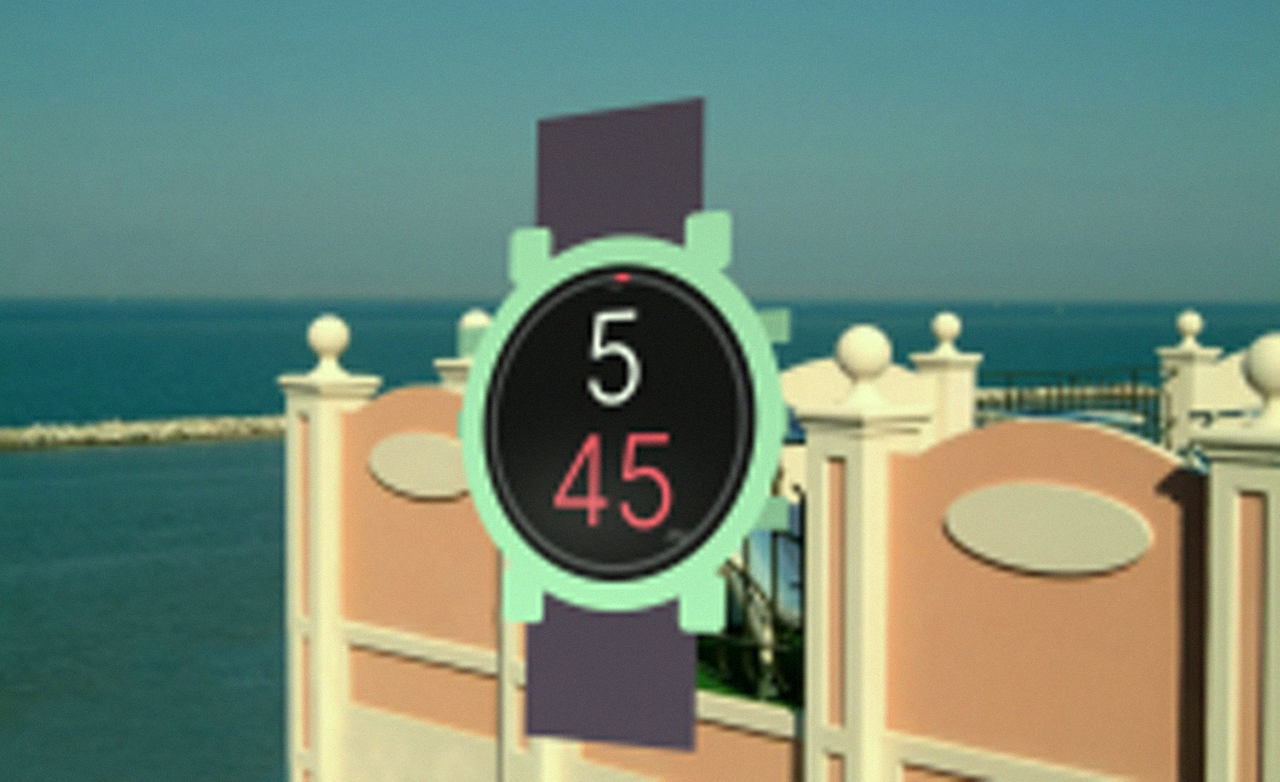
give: {"hour": 5, "minute": 45}
